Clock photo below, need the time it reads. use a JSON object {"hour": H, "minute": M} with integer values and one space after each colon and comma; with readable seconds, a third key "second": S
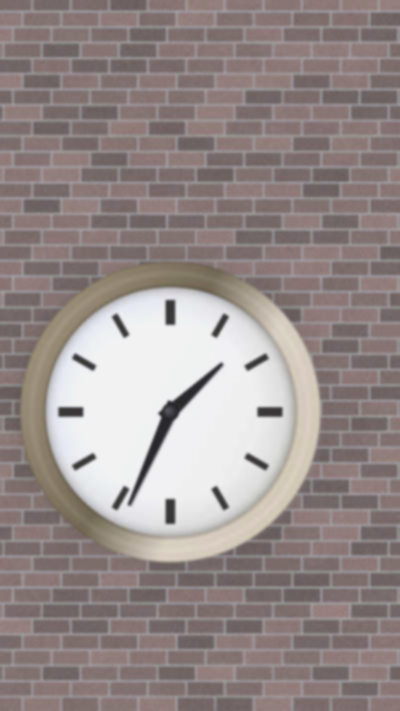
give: {"hour": 1, "minute": 34}
